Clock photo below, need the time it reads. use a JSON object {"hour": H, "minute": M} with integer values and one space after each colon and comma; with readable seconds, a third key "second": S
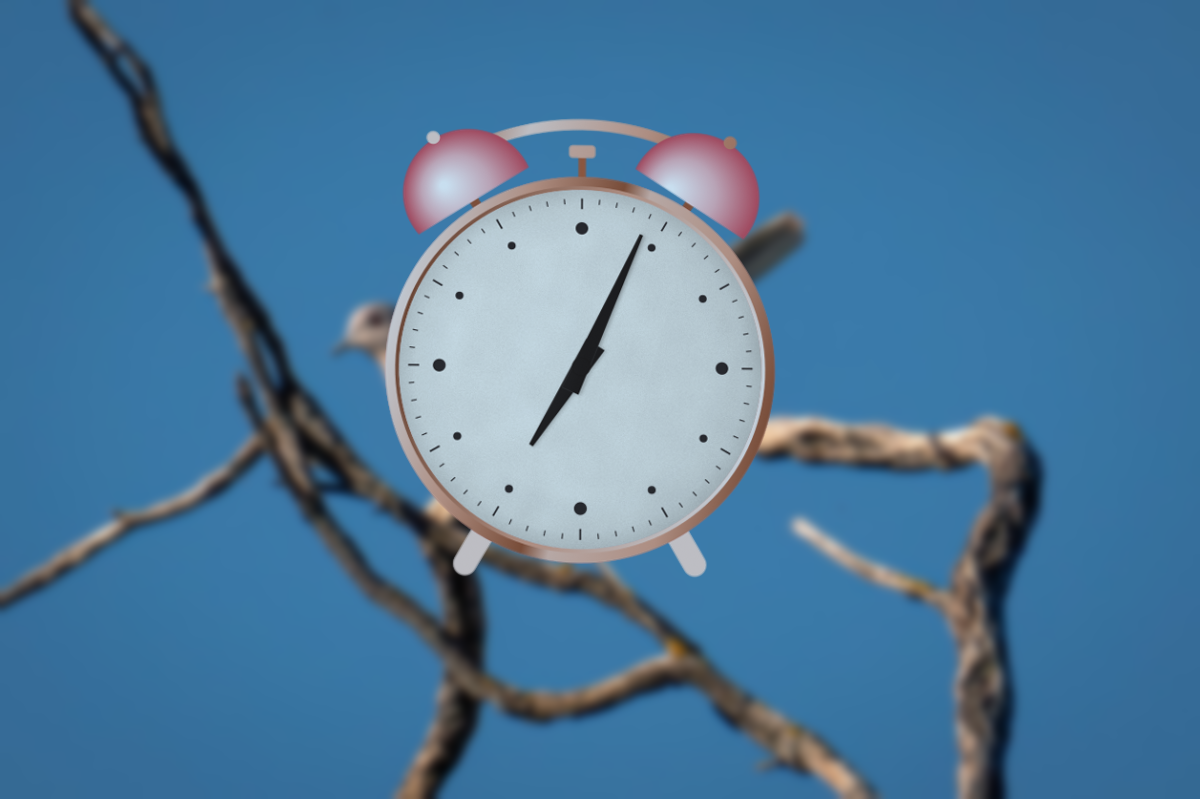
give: {"hour": 7, "minute": 4}
